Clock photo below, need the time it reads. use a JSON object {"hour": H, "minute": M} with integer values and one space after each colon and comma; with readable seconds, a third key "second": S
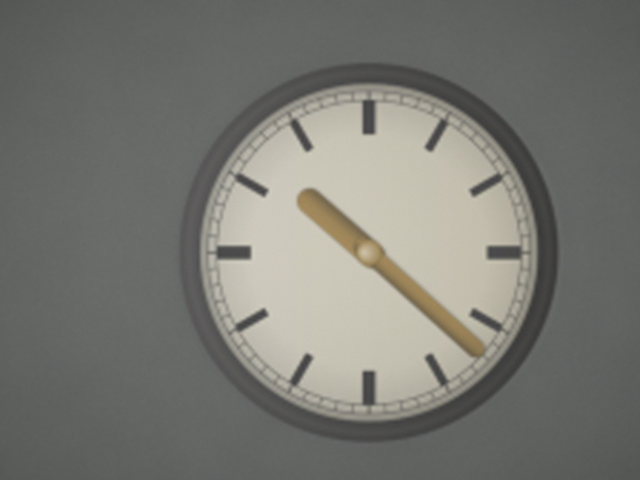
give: {"hour": 10, "minute": 22}
